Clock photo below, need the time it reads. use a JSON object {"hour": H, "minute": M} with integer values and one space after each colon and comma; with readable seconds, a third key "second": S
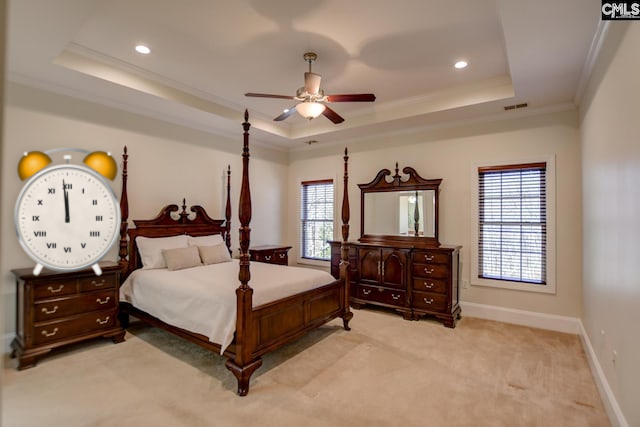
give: {"hour": 11, "minute": 59}
